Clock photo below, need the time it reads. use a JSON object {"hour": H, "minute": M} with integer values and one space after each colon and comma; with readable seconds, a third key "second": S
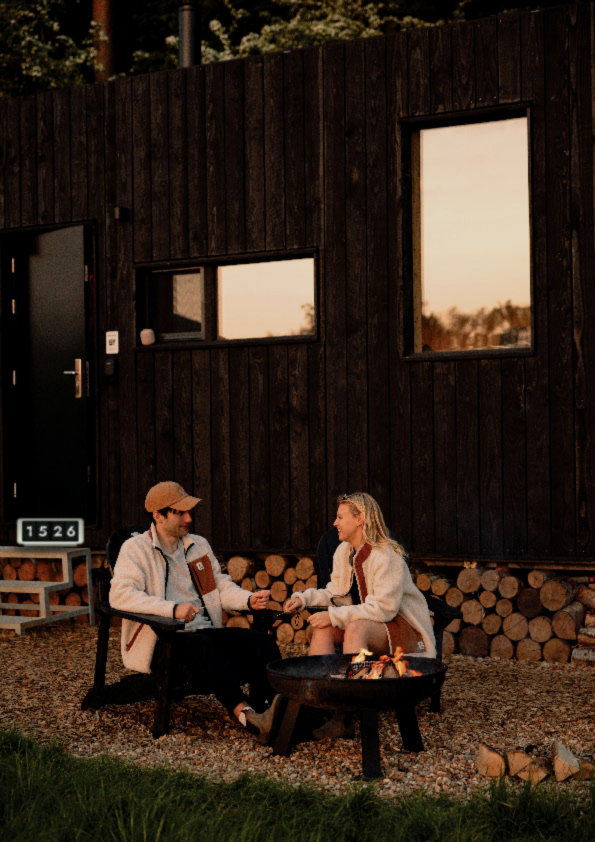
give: {"hour": 15, "minute": 26}
